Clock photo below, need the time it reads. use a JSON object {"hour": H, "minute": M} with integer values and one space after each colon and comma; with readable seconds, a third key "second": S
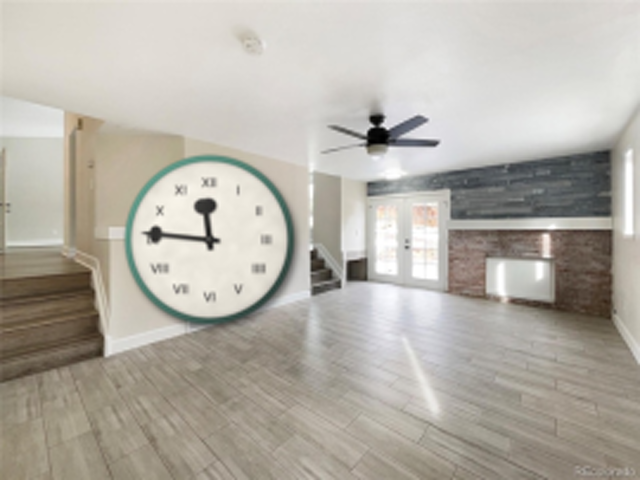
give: {"hour": 11, "minute": 46}
